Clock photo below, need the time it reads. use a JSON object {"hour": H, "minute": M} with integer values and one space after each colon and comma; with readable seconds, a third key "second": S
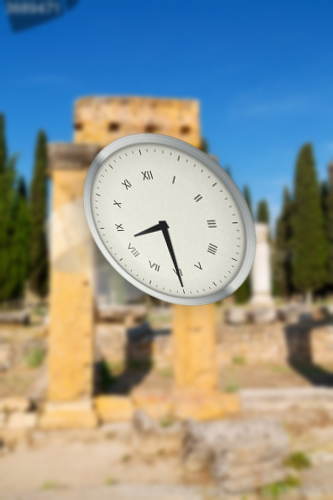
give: {"hour": 8, "minute": 30}
